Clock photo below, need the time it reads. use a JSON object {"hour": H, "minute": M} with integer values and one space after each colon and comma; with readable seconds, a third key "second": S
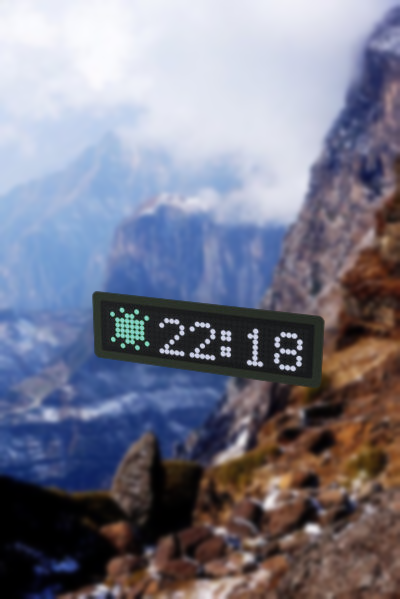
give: {"hour": 22, "minute": 18}
